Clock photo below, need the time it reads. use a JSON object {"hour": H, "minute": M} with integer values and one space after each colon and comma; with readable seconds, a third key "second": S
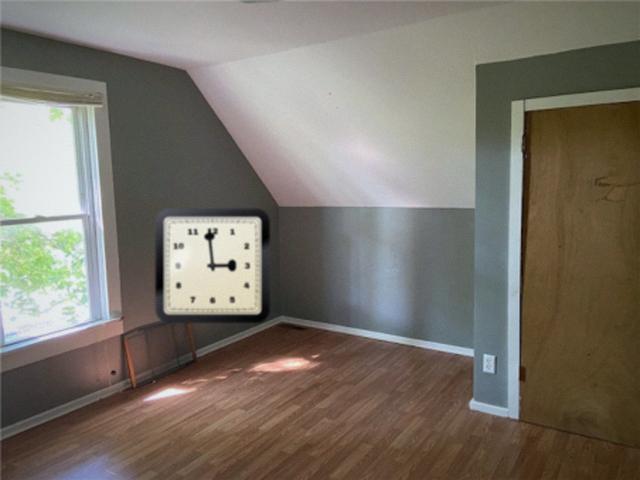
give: {"hour": 2, "minute": 59}
